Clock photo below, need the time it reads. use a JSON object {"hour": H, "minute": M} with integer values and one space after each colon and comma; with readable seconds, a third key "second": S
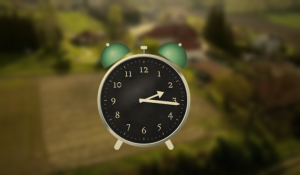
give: {"hour": 2, "minute": 16}
